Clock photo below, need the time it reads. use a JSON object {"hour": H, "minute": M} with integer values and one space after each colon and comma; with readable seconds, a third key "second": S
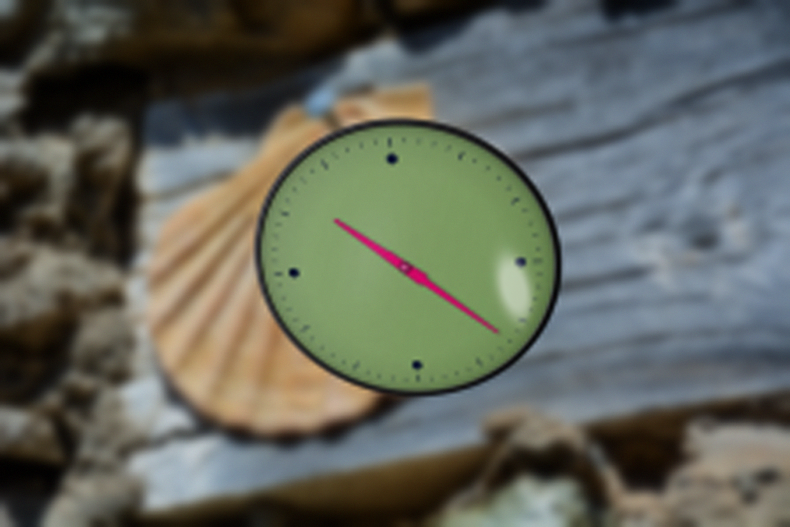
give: {"hour": 10, "minute": 22}
